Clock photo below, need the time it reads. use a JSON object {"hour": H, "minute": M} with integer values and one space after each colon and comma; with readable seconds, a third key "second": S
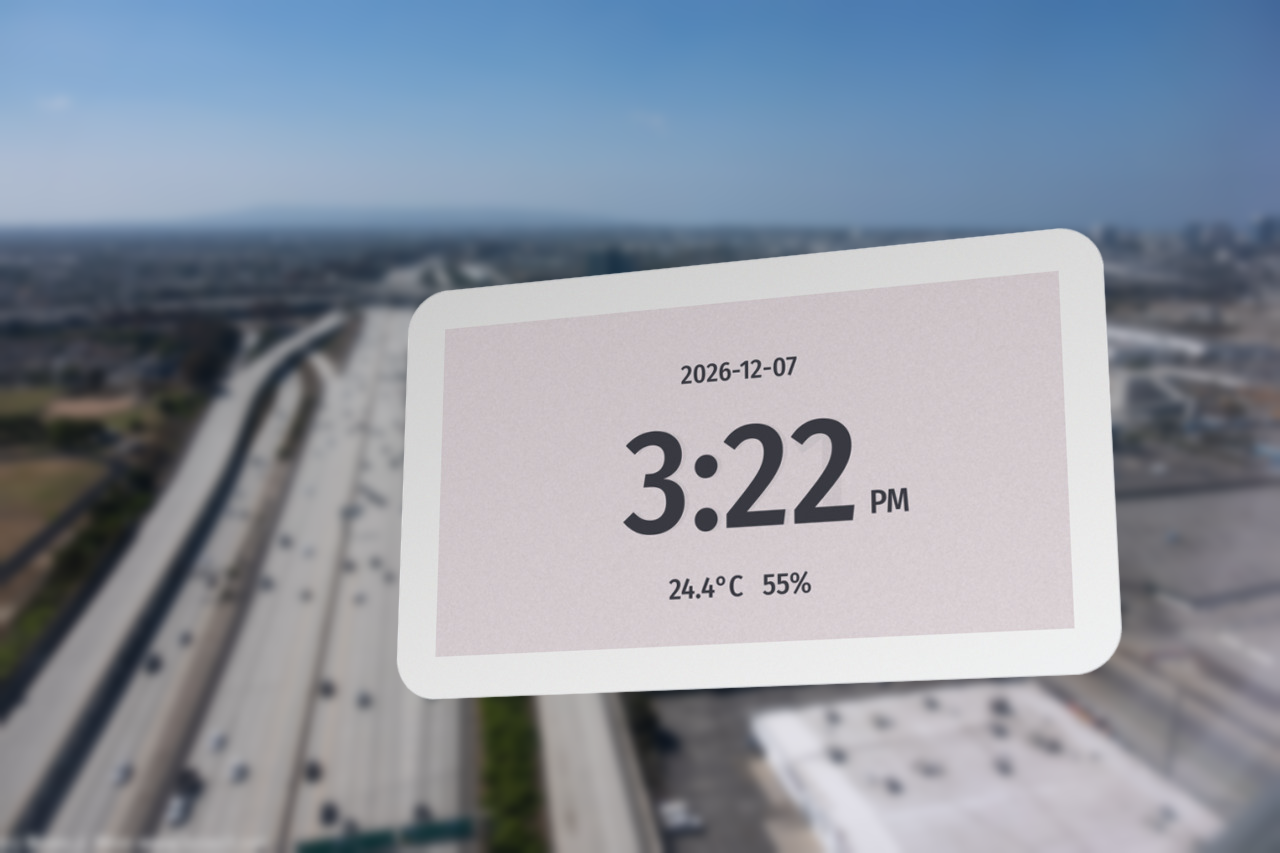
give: {"hour": 3, "minute": 22}
